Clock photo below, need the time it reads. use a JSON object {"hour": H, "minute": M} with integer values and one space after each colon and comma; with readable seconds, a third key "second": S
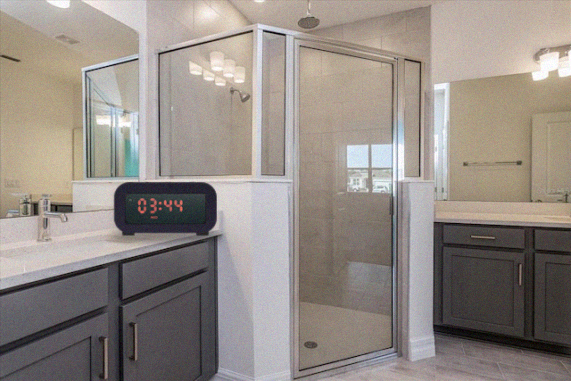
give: {"hour": 3, "minute": 44}
